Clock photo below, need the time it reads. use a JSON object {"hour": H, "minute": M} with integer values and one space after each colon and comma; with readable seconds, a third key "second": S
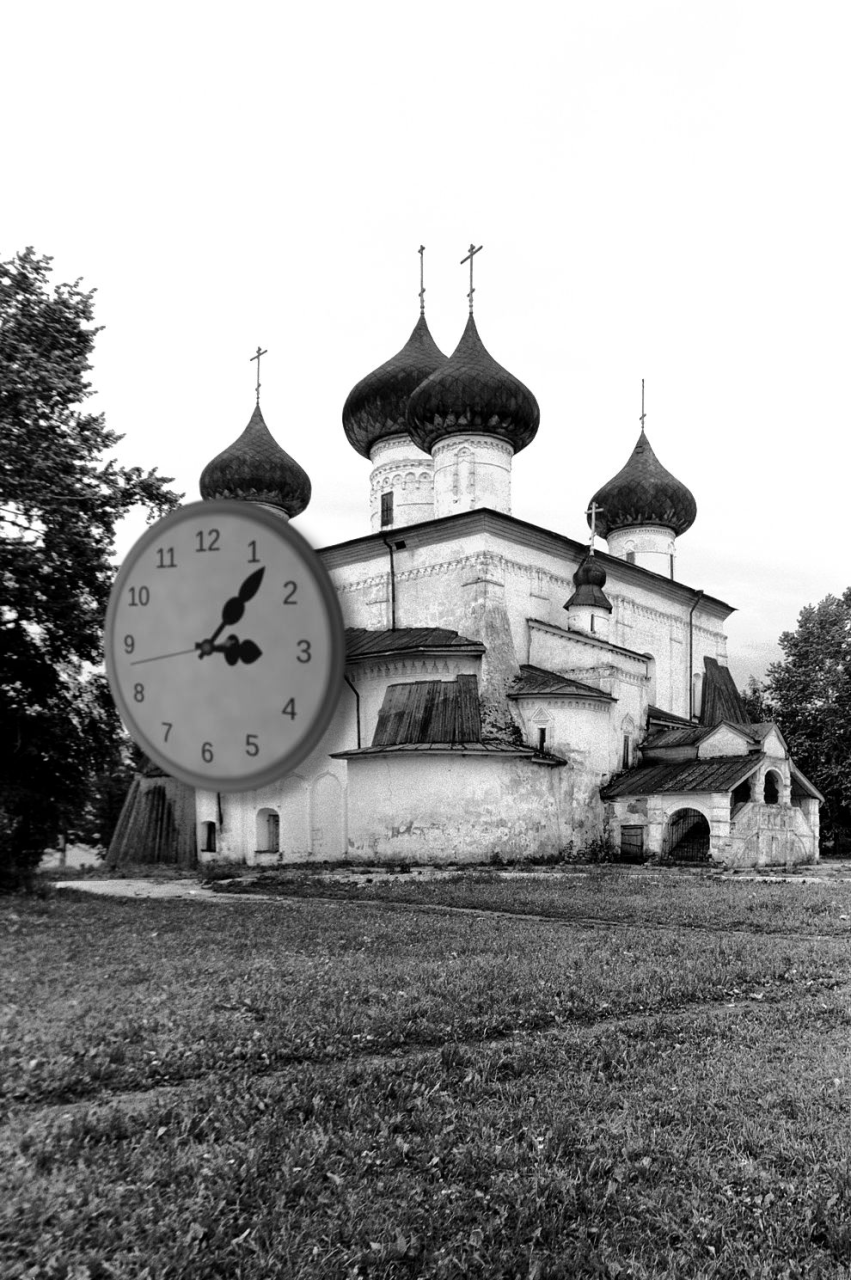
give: {"hour": 3, "minute": 6, "second": 43}
